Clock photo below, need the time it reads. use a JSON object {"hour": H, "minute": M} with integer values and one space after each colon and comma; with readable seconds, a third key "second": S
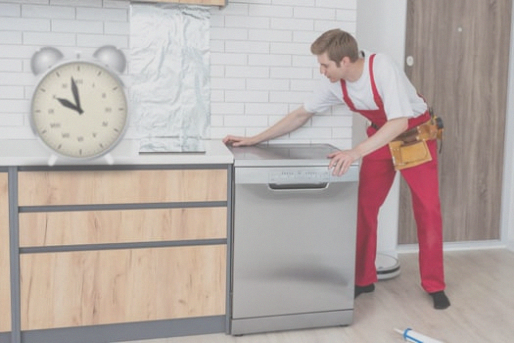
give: {"hour": 9, "minute": 58}
